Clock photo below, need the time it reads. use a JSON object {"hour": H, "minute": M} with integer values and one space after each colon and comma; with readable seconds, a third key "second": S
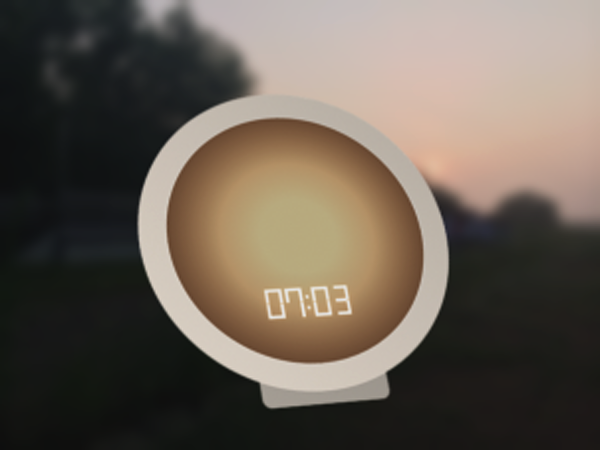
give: {"hour": 7, "minute": 3}
